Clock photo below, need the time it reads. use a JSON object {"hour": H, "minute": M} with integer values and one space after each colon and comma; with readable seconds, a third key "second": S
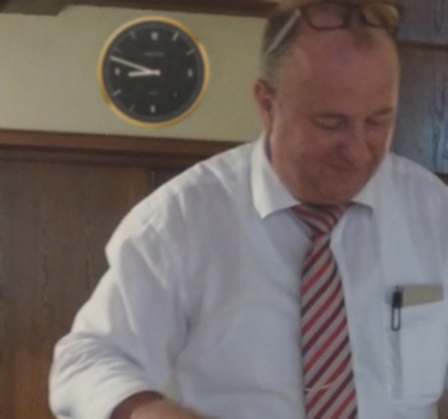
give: {"hour": 8, "minute": 48}
